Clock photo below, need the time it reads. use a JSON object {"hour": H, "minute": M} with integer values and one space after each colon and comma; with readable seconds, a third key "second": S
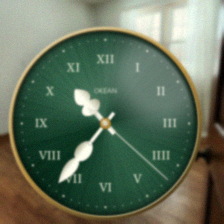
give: {"hour": 10, "minute": 36, "second": 22}
